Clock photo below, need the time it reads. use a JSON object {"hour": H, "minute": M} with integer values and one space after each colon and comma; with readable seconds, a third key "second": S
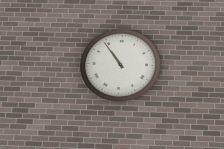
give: {"hour": 10, "minute": 54}
